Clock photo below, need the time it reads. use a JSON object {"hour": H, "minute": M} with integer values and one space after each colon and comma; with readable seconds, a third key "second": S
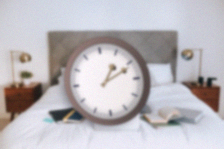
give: {"hour": 1, "minute": 11}
